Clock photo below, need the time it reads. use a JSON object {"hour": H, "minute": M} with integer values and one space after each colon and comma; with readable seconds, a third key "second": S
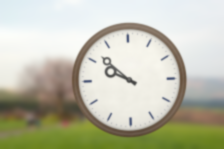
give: {"hour": 9, "minute": 52}
